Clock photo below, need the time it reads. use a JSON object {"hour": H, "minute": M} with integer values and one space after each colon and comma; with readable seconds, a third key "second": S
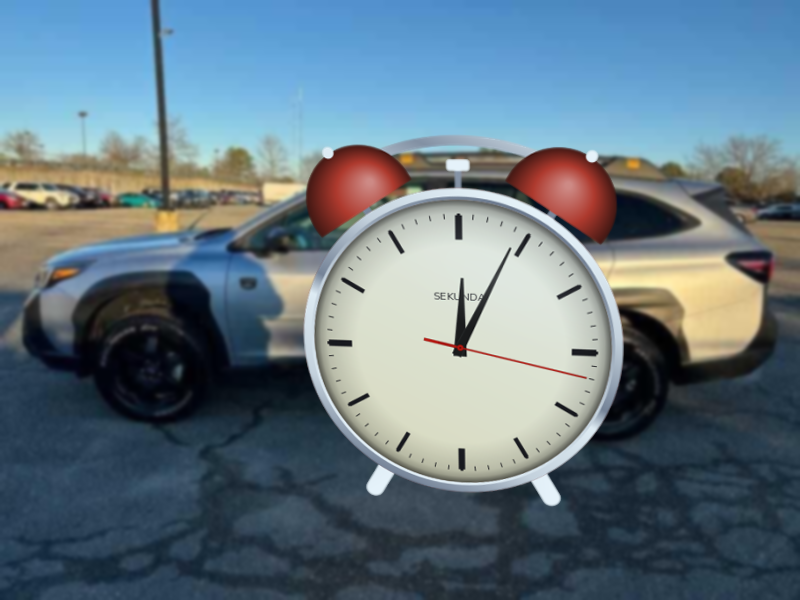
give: {"hour": 12, "minute": 4, "second": 17}
